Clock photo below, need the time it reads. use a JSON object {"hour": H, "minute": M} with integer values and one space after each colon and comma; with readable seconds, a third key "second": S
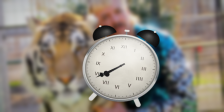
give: {"hour": 7, "minute": 39}
